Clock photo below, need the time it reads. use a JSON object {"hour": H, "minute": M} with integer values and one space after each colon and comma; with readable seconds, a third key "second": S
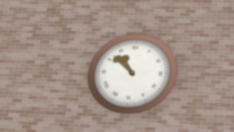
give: {"hour": 10, "minute": 52}
